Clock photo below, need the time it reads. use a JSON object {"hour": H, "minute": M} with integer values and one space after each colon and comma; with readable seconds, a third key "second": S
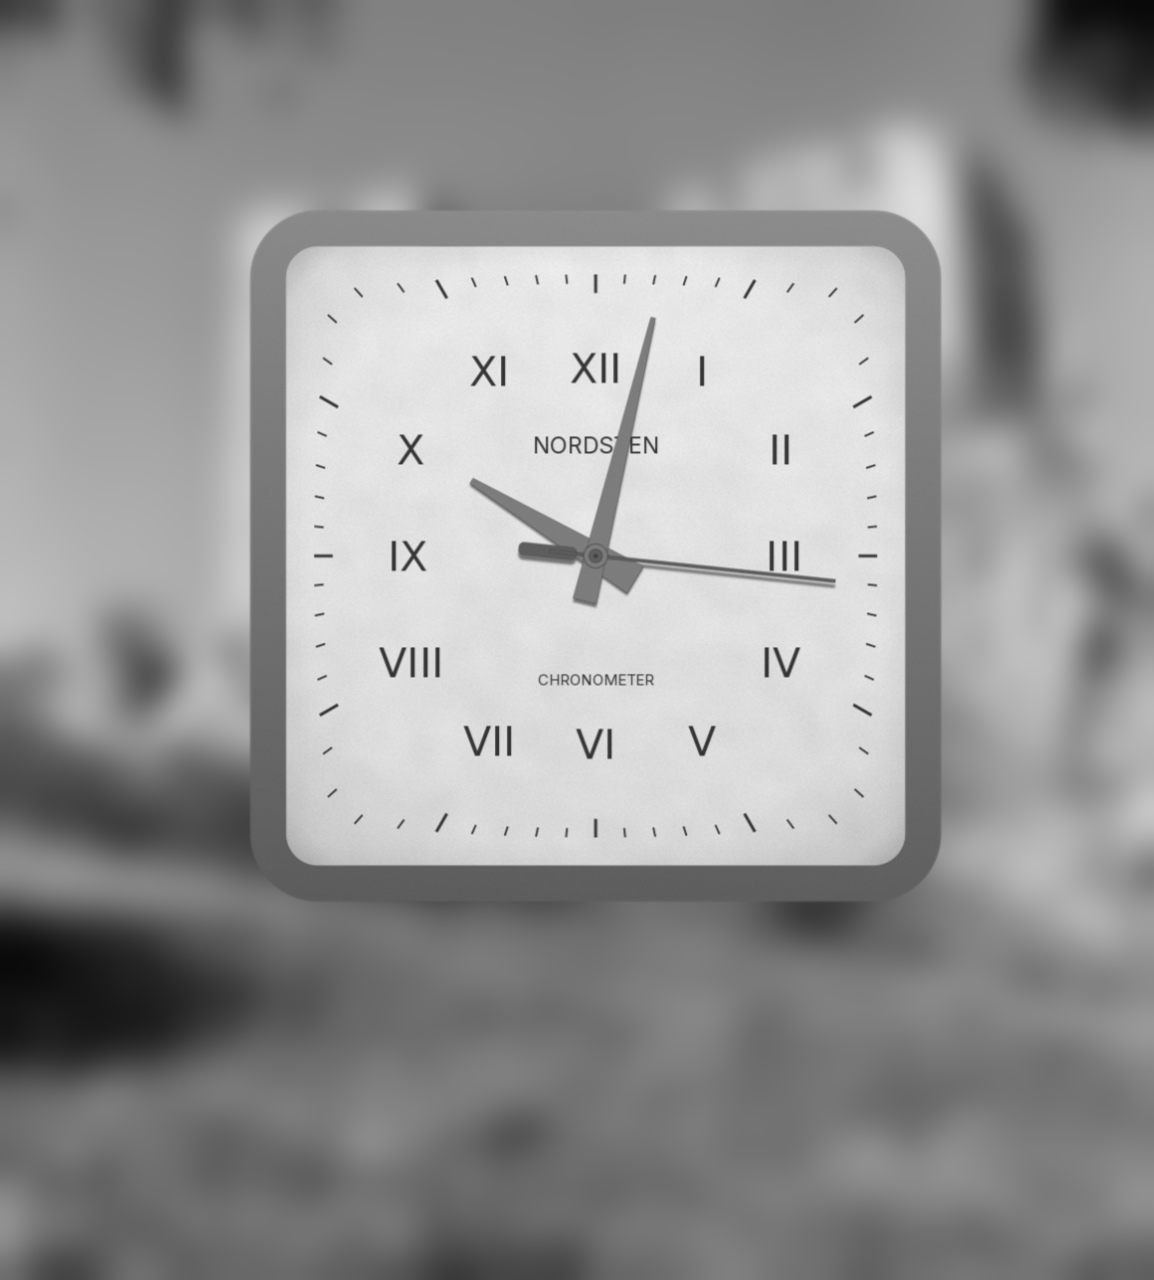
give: {"hour": 10, "minute": 2, "second": 16}
